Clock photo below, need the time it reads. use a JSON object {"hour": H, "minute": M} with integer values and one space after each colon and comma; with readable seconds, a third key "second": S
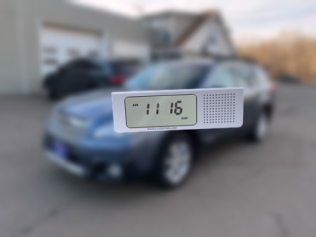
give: {"hour": 11, "minute": 16}
